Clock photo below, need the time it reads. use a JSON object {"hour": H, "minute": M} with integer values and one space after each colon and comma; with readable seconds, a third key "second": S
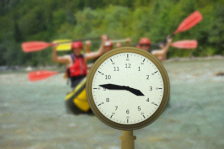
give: {"hour": 3, "minute": 46}
